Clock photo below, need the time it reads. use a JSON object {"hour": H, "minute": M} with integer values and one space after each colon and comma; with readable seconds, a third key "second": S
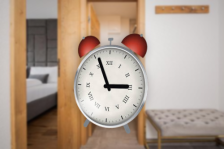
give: {"hour": 2, "minute": 56}
